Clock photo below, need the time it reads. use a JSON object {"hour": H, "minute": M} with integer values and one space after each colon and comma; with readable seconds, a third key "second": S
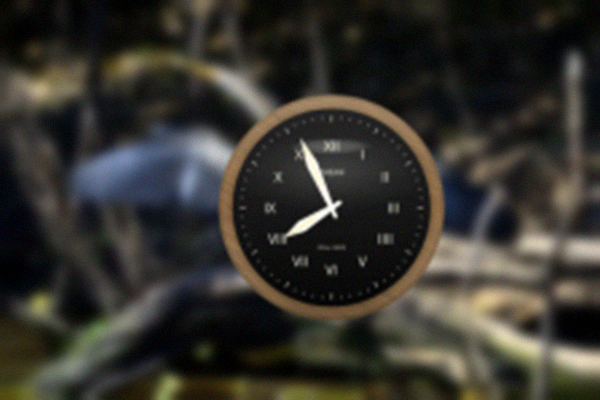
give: {"hour": 7, "minute": 56}
